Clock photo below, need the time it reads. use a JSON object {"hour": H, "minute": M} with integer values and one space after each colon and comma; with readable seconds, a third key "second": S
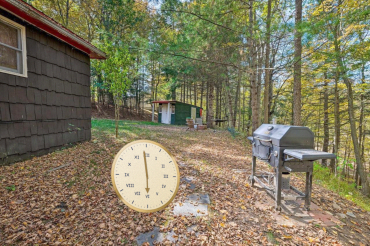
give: {"hour": 5, "minute": 59}
